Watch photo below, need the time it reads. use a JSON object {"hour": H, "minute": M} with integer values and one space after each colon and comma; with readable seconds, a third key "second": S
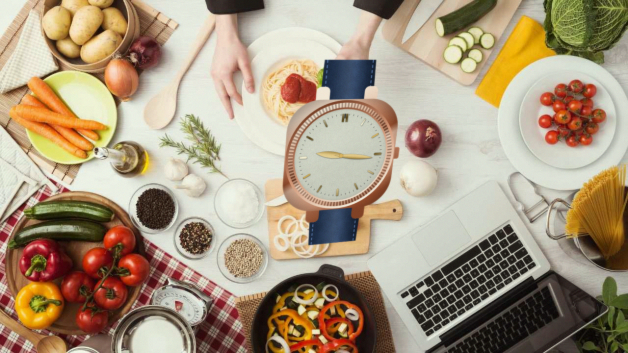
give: {"hour": 9, "minute": 16}
